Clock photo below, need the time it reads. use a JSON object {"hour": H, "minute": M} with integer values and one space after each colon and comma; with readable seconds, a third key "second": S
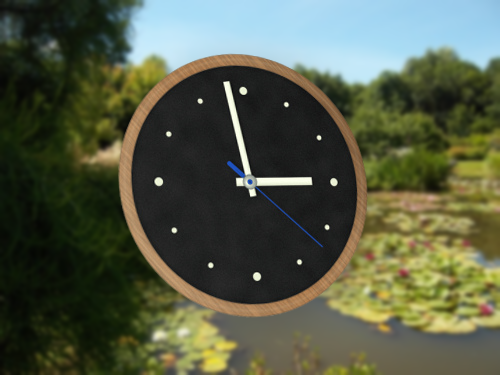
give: {"hour": 2, "minute": 58, "second": 22}
